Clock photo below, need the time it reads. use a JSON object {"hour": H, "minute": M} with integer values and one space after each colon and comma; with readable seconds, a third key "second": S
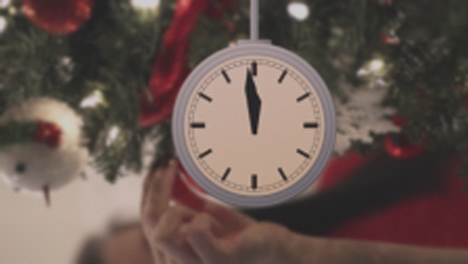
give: {"hour": 11, "minute": 59}
